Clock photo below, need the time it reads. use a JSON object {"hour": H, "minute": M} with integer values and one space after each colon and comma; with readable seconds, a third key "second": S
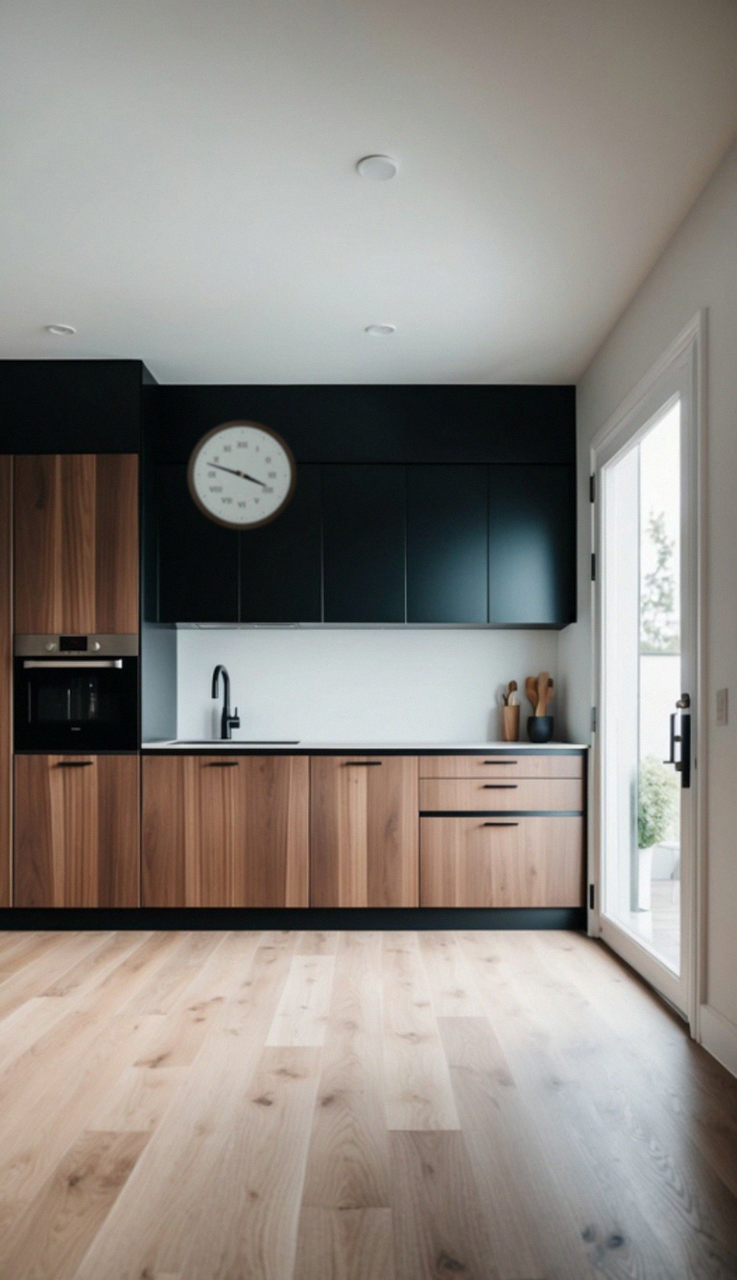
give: {"hour": 3, "minute": 48}
